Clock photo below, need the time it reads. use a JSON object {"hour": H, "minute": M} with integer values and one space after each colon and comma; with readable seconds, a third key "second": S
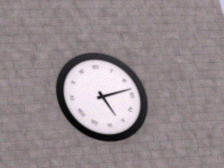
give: {"hour": 5, "minute": 13}
